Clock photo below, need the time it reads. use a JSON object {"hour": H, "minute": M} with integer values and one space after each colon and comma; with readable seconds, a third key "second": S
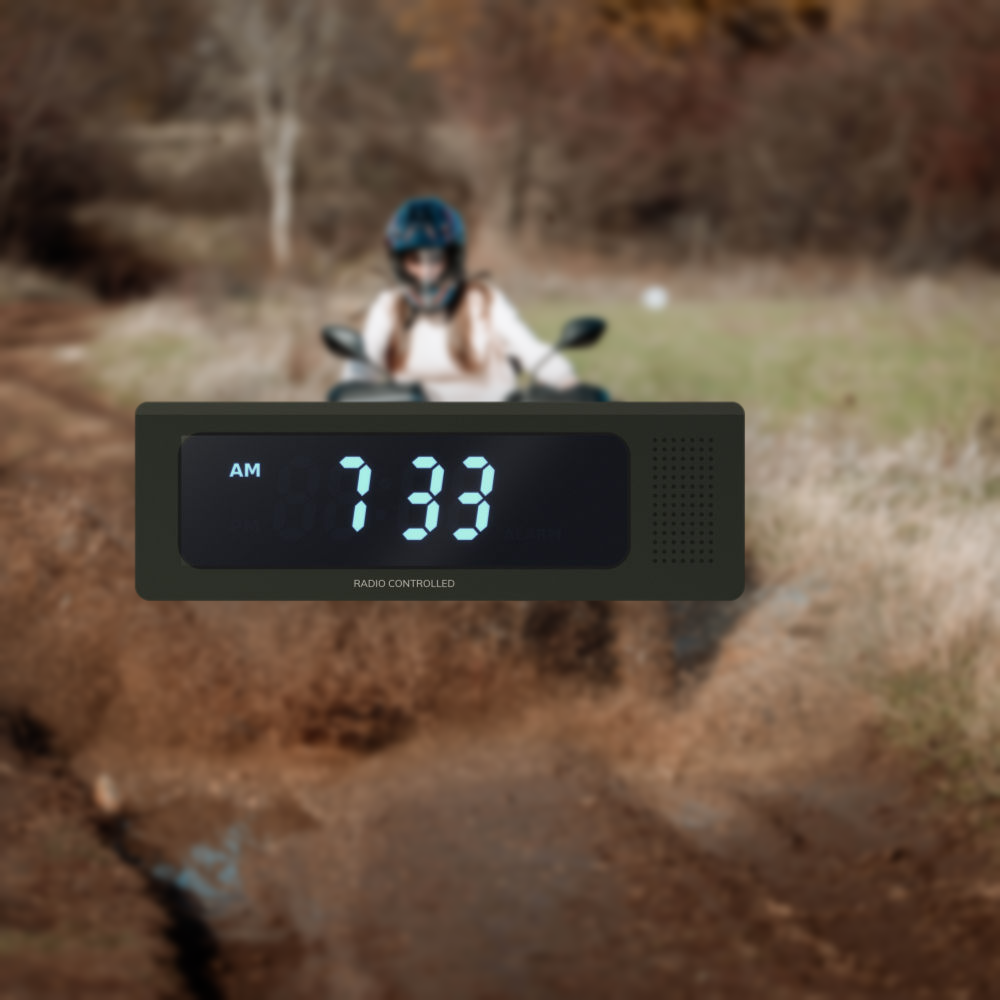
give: {"hour": 7, "minute": 33}
